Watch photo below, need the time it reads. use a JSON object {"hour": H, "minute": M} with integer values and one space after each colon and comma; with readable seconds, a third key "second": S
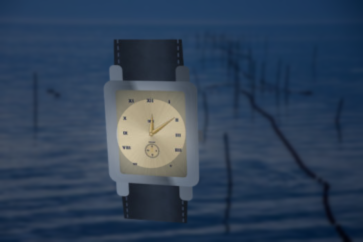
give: {"hour": 12, "minute": 9}
